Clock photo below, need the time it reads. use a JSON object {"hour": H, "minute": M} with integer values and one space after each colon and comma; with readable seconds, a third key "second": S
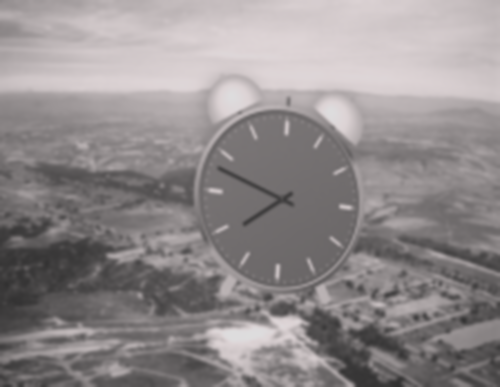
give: {"hour": 7, "minute": 48}
